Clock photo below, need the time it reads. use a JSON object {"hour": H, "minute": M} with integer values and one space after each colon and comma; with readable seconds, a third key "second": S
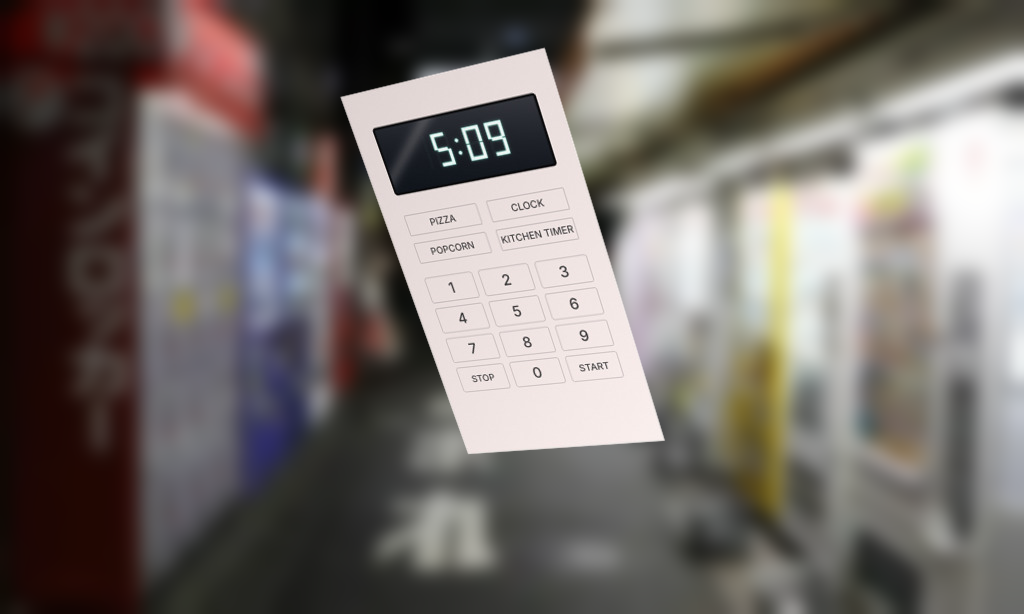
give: {"hour": 5, "minute": 9}
